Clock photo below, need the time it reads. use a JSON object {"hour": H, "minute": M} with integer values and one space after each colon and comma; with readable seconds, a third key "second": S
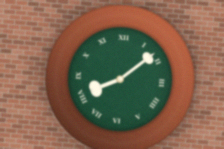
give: {"hour": 8, "minute": 8}
